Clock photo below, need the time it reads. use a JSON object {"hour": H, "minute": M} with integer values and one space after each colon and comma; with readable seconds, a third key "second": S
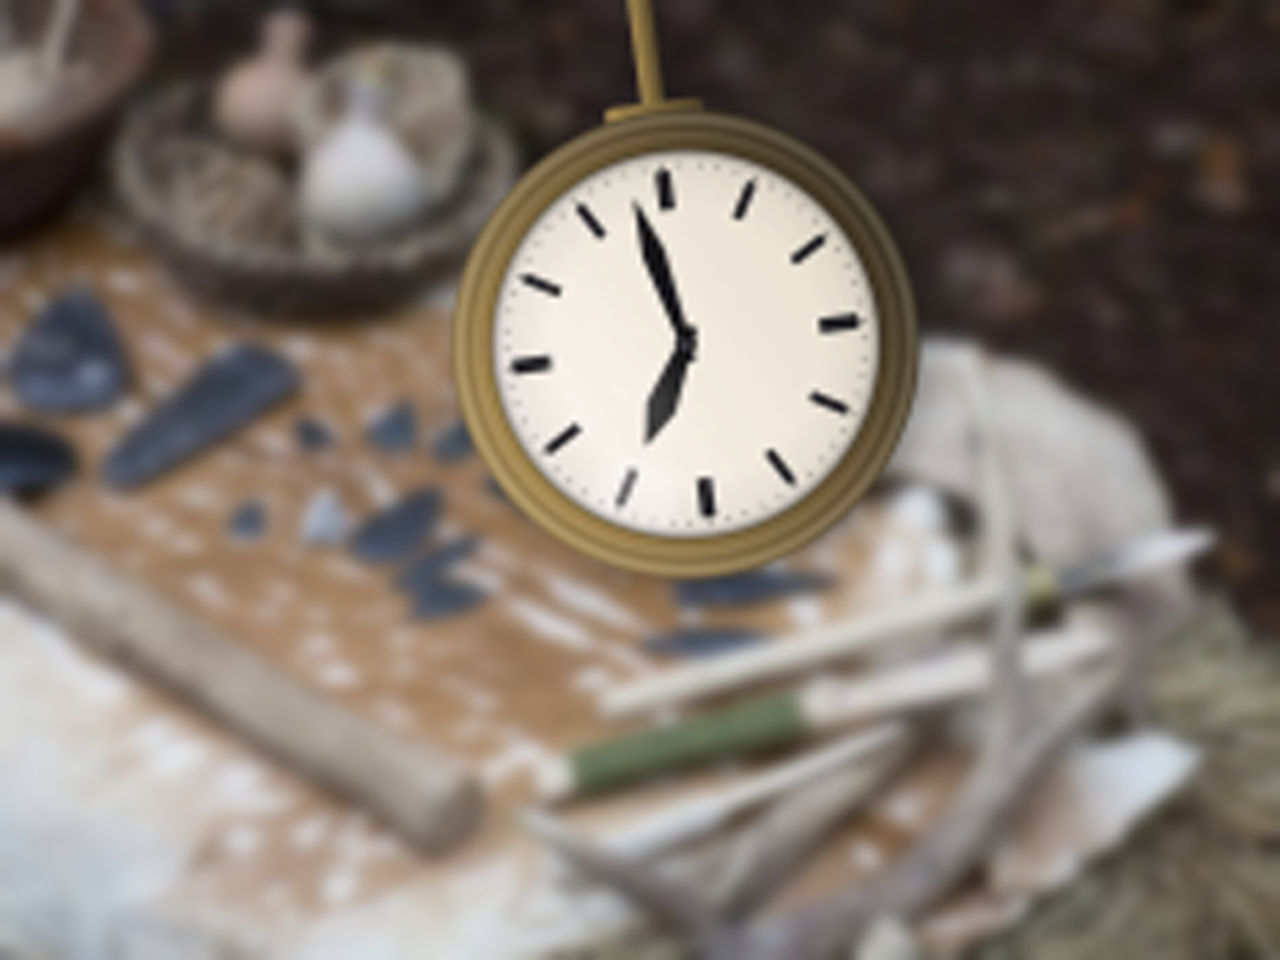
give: {"hour": 6, "minute": 58}
